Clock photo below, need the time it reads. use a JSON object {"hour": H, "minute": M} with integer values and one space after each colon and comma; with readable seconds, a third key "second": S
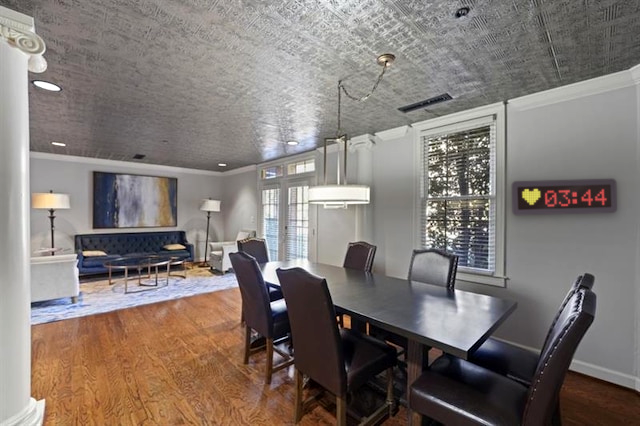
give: {"hour": 3, "minute": 44}
